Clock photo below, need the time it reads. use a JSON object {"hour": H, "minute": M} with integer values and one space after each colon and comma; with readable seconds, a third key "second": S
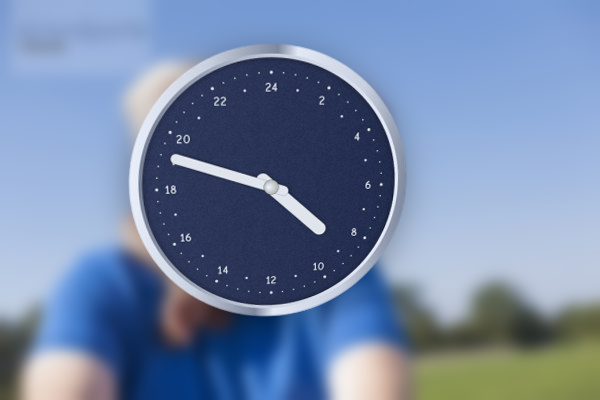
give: {"hour": 8, "minute": 48}
